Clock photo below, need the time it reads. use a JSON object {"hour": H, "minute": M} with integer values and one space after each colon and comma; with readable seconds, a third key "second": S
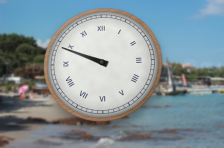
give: {"hour": 9, "minute": 49}
